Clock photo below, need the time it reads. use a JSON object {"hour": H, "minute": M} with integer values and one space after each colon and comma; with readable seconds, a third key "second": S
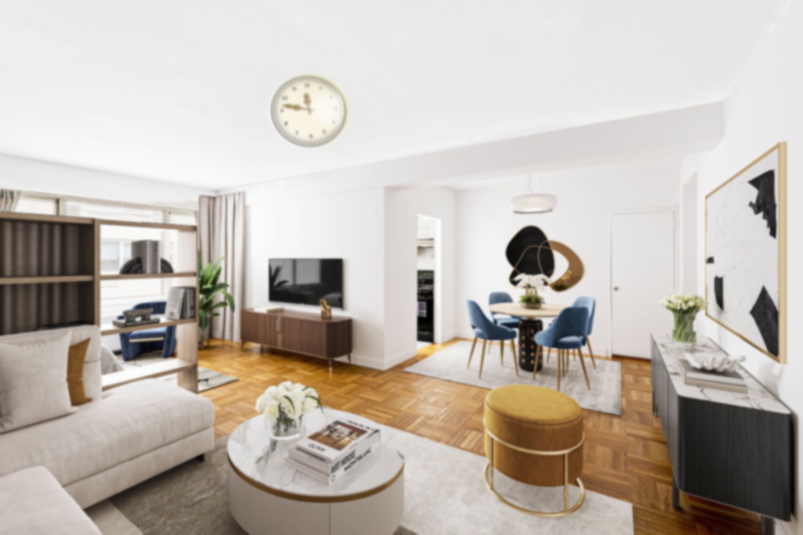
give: {"hour": 11, "minute": 47}
